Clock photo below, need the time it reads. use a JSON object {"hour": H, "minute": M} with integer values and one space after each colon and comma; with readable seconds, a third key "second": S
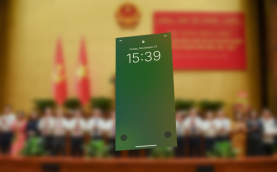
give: {"hour": 15, "minute": 39}
